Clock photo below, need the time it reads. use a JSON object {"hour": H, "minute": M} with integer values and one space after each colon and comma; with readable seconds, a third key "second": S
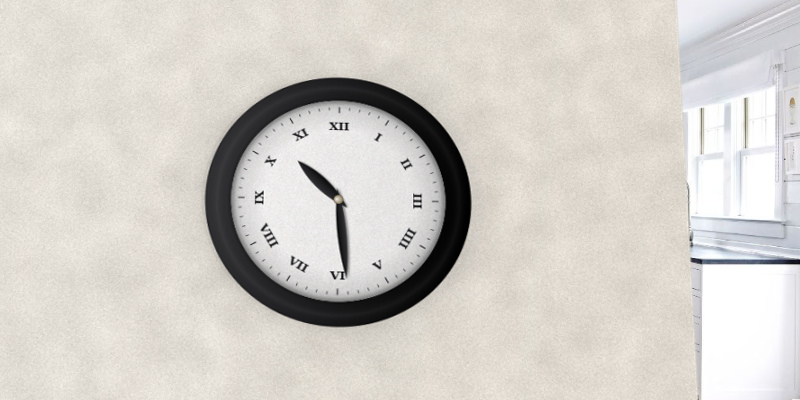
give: {"hour": 10, "minute": 29}
